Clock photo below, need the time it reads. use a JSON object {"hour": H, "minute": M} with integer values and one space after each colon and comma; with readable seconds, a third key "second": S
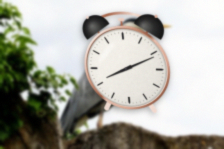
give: {"hour": 8, "minute": 11}
